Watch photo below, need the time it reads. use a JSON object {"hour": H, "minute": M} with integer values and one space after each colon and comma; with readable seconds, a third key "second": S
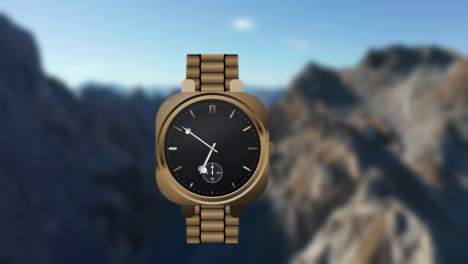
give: {"hour": 6, "minute": 51}
